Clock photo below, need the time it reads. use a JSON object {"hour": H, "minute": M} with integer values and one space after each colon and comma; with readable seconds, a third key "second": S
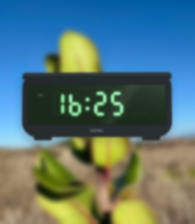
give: {"hour": 16, "minute": 25}
